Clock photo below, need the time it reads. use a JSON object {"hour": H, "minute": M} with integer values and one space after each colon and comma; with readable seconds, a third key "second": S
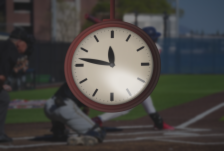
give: {"hour": 11, "minute": 47}
